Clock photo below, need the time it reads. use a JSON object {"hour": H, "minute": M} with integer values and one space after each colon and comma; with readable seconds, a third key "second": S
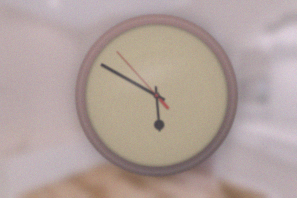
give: {"hour": 5, "minute": 49, "second": 53}
